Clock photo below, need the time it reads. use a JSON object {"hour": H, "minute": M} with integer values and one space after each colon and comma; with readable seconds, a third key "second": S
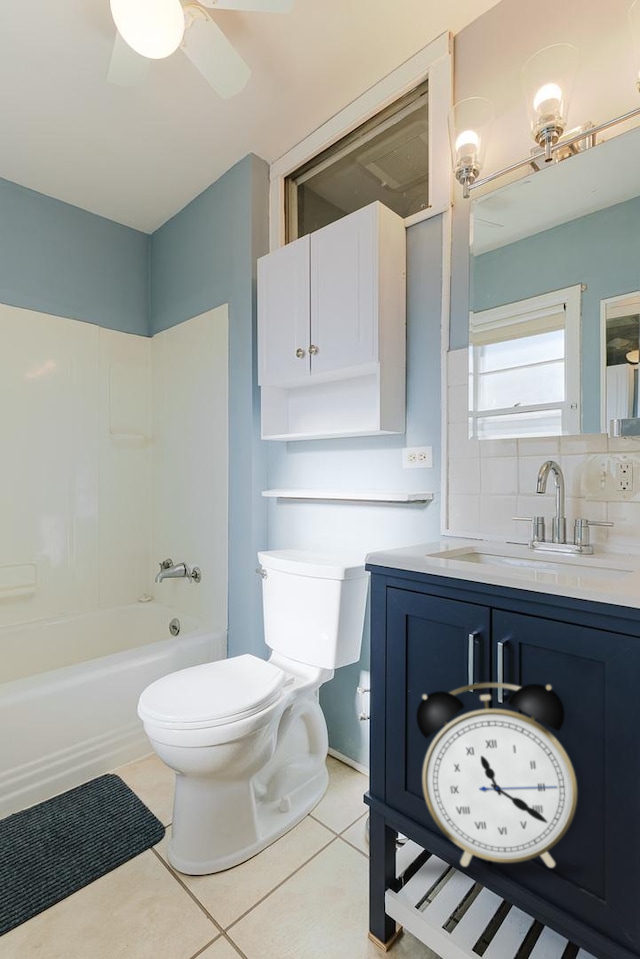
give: {"hour": 11, "minute": 21, "second": 15}
